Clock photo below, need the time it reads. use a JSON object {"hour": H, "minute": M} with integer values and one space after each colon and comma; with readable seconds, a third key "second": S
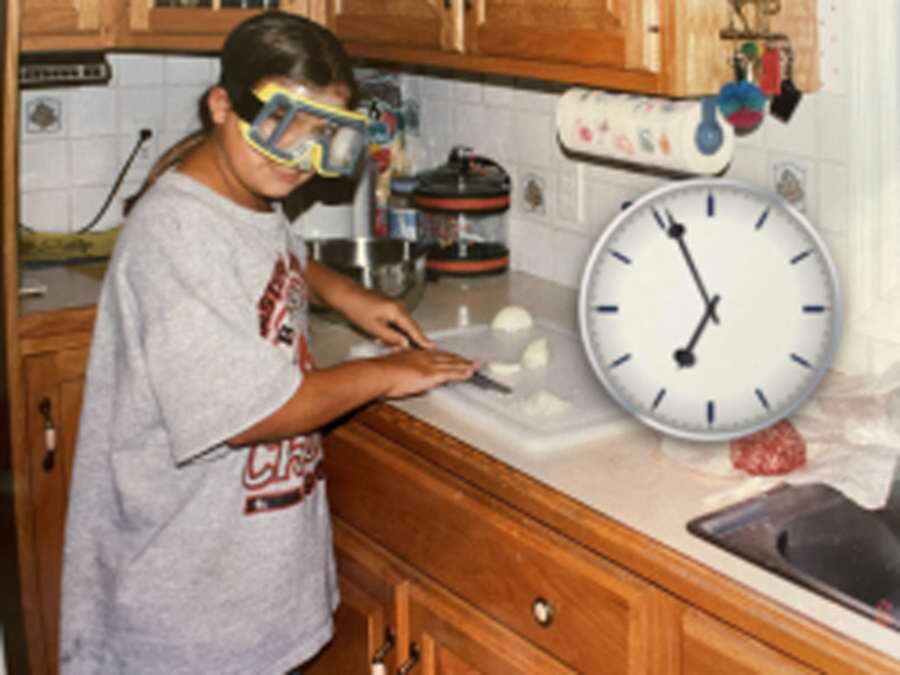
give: {"hour": 6, "minute": 56}
